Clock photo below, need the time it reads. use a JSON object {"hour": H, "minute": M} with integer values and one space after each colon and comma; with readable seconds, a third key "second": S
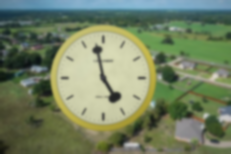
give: {"hour": 4, "minute": 58}
